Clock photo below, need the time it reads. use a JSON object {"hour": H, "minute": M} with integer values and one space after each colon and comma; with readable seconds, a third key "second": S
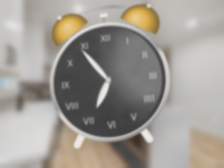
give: {"hour": 6, "minute": 54}
